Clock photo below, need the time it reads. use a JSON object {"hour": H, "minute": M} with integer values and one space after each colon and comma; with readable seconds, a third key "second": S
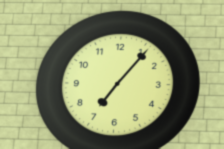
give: {"hour": 7, "minute": 6}
